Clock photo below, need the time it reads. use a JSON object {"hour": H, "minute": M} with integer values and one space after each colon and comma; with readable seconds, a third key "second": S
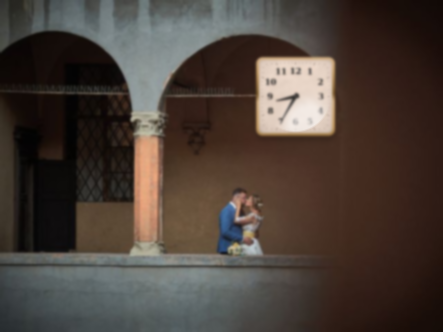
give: {"hour": 8, "minute": 35}
